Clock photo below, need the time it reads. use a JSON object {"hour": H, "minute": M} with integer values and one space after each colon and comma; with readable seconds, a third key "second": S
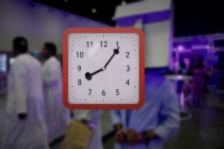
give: {"hour": 8, "minute": 6}
